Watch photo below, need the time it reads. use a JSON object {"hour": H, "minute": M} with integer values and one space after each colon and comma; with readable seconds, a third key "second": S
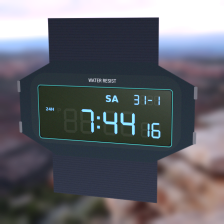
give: {"hour": 7, "minute": 44, "second": 16}
